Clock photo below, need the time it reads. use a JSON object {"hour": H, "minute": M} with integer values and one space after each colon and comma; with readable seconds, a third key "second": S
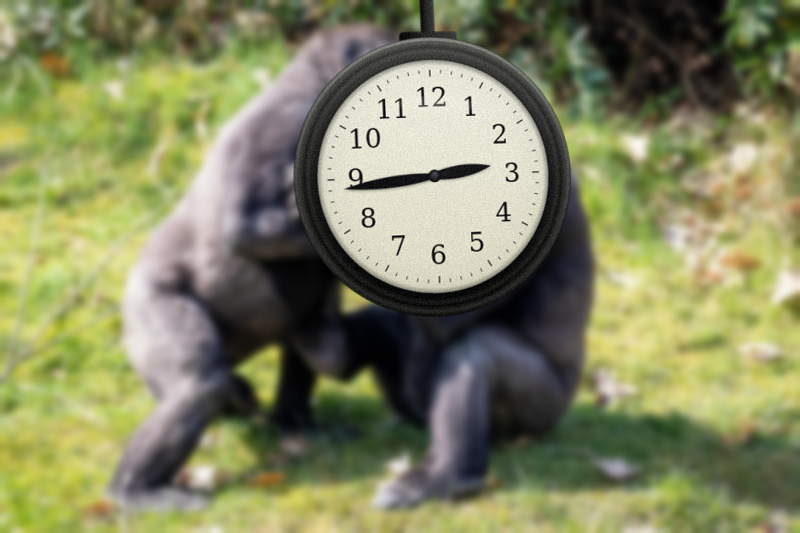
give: {"hour": 2, "minute": 44}
